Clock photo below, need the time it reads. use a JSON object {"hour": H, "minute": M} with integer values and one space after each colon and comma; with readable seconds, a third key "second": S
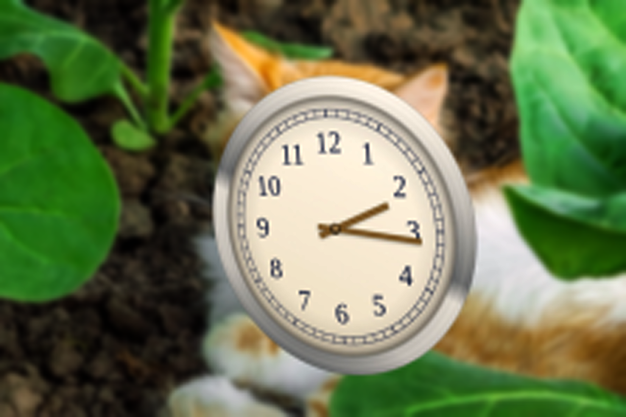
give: {"hour": 2, "minute": 16}
